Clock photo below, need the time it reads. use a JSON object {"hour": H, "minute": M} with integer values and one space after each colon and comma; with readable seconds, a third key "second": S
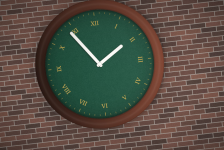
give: {"hour": 1, "minute": 54}
